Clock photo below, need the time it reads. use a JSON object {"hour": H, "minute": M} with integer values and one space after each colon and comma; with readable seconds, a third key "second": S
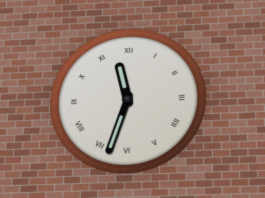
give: {"hour": 11, "minute": 33}
